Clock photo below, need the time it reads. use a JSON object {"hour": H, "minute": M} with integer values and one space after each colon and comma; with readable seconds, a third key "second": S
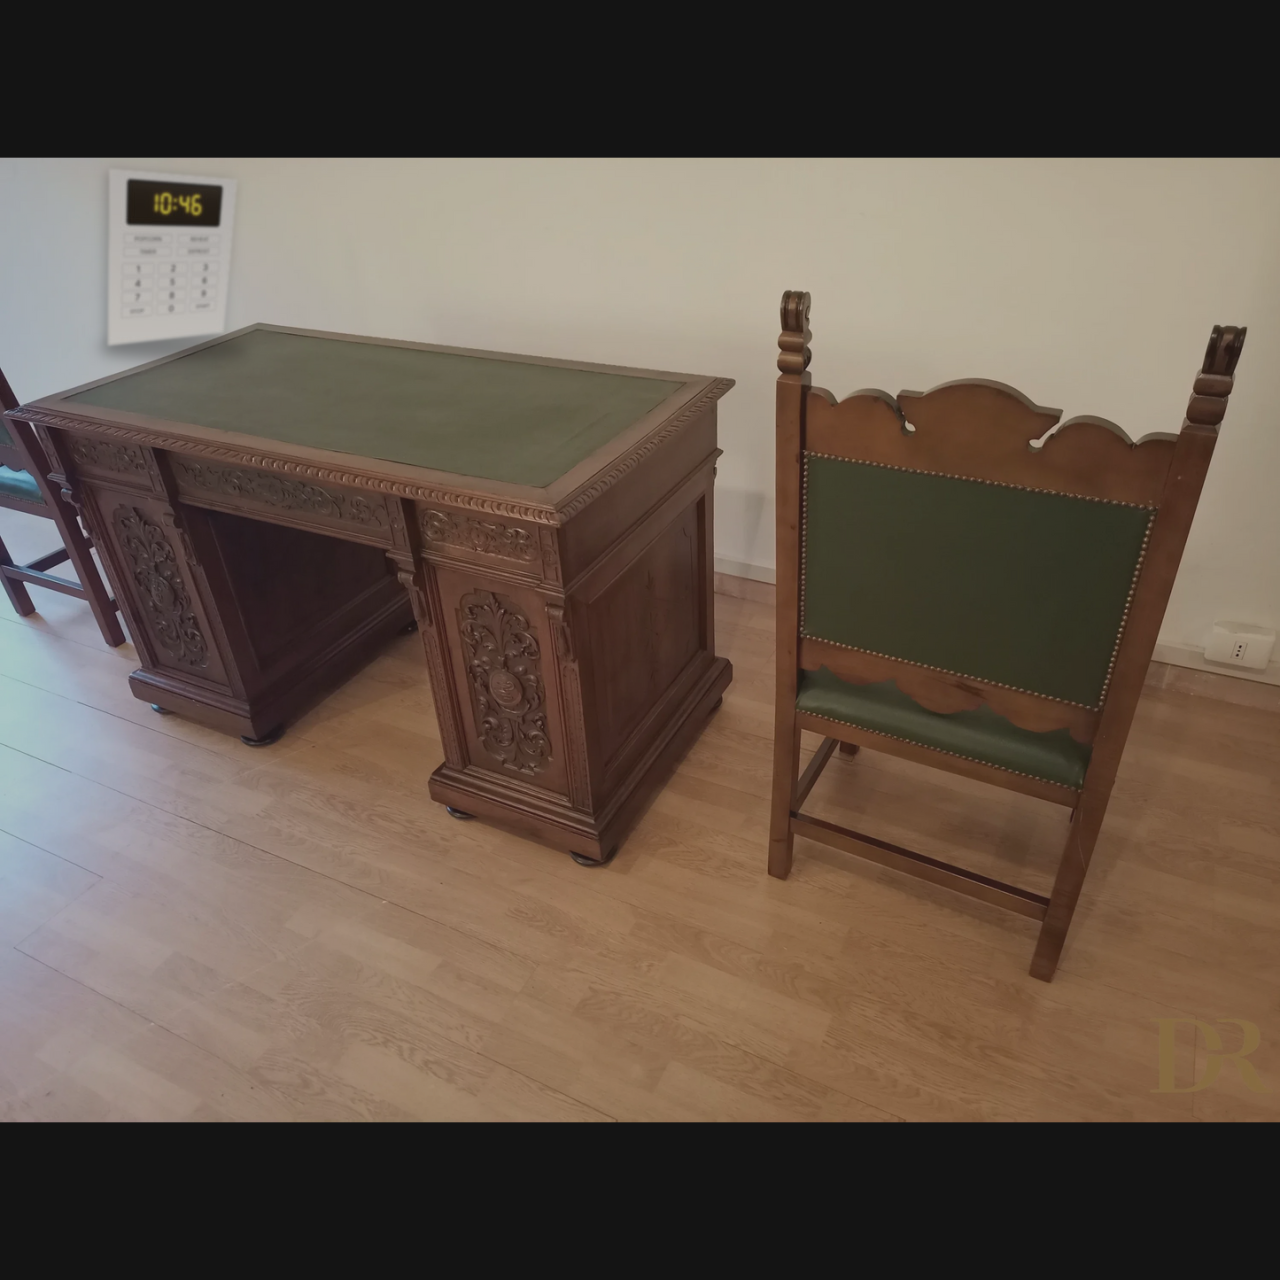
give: {"hour": 10, "minute": 46}
